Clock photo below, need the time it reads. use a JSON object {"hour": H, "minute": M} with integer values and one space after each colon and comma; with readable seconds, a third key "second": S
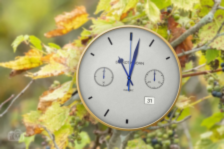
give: {"hour": 11, "minute": 2}
